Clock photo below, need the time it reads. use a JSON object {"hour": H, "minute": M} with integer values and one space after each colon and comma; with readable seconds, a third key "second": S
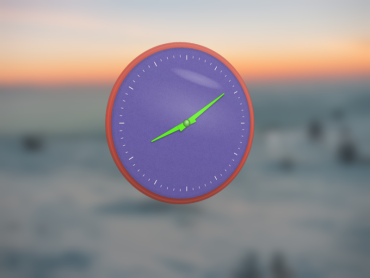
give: {"hour": 8, "minute": 9}
